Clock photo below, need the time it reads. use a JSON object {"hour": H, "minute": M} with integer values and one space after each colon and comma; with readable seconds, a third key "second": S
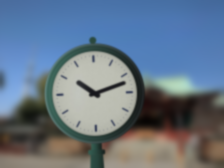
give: {"hour": 10, "minute": 12}
